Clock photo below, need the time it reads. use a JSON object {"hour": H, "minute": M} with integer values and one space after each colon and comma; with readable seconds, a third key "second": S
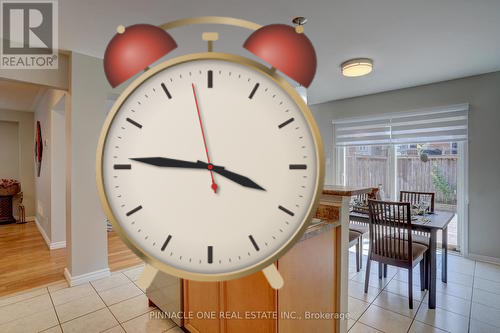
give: {"hour": 3, "minute": 45, "second": 58}
